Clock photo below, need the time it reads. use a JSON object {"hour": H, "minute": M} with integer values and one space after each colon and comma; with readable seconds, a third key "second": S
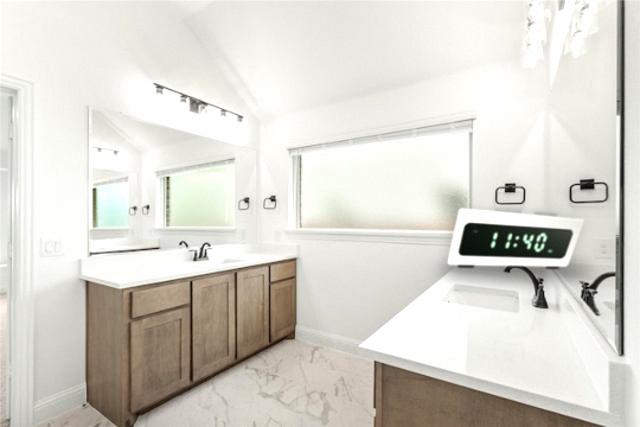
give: {"hour": 11, "minute": 40}
